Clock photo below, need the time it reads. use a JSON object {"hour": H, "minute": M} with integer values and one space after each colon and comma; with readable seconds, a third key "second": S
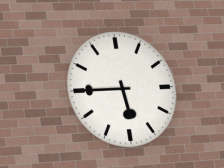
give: {"hour": 5, "minute": 45}
